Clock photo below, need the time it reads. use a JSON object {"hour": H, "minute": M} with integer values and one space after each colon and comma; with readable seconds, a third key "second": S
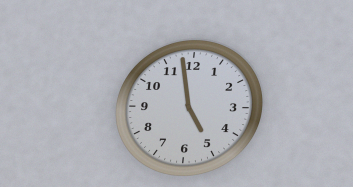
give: {"hour": 4, "minute": 58}
